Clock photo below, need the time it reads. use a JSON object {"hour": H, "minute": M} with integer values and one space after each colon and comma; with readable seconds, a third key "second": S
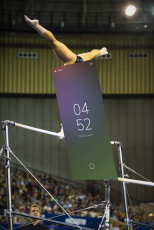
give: {"hour": 4, "minute": 52}
